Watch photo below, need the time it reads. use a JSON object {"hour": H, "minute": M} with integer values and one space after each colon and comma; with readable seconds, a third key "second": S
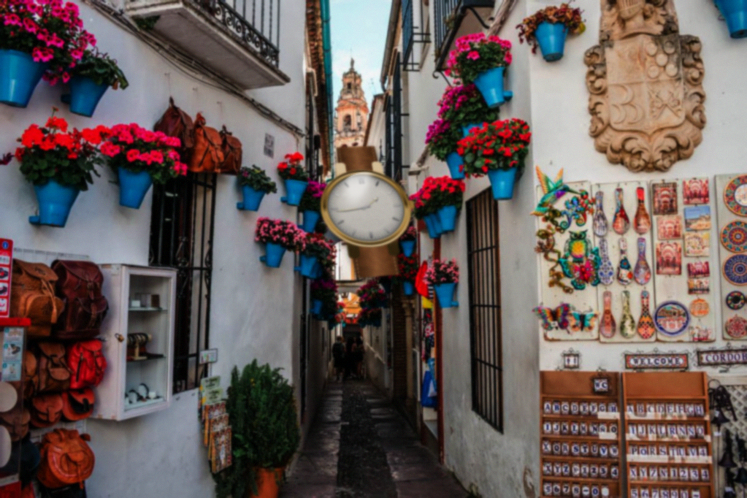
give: {"hour": 1, "minute": 44}
